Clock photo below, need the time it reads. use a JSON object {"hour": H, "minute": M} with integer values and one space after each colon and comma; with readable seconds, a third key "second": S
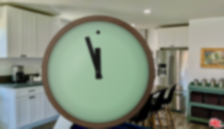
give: {"hour": 11, "minute": 57}
